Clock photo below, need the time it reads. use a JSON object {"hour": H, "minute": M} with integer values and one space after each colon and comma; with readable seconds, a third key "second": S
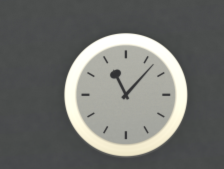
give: {"hour": 11, "minute": 7}
